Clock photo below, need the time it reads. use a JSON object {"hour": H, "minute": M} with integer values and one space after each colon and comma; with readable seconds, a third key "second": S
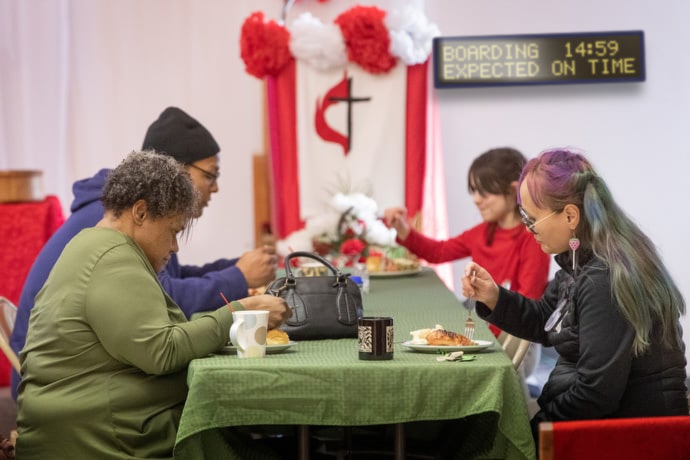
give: {"hour": 14, "minute": 59}
